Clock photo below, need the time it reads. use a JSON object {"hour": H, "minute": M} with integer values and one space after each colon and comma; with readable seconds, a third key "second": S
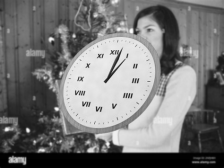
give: {"hour": 1, "minute": 2}
